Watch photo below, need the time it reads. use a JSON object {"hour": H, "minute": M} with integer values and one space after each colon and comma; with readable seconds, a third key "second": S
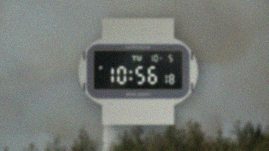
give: {"hour": 10, "minute": 56}
